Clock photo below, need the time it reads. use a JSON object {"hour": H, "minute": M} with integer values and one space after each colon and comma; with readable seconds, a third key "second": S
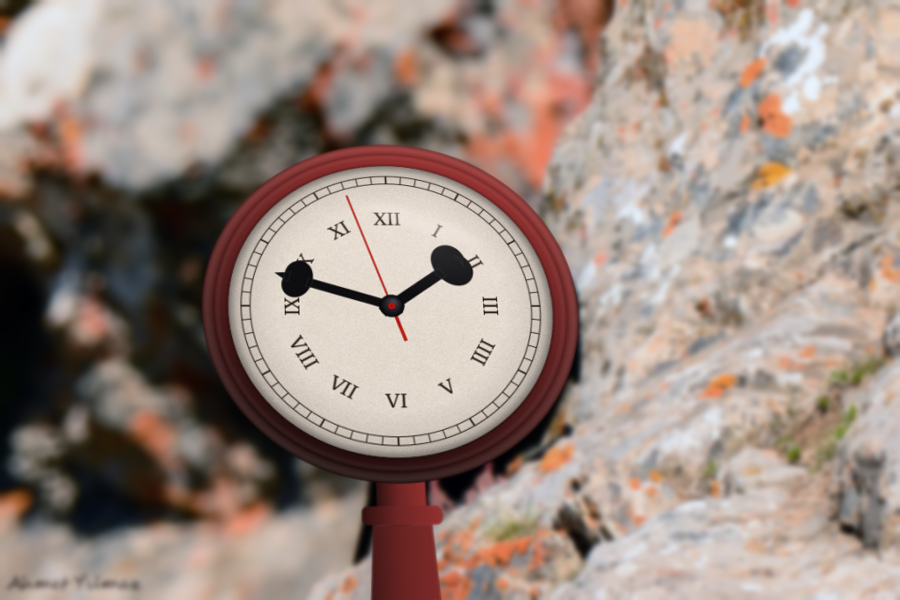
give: {"hour": 1, "minute": 47, "second": 57}
